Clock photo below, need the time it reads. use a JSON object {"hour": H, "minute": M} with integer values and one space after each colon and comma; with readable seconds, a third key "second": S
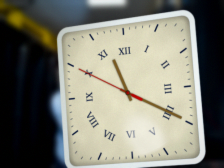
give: {"hour": 11, "minute": 19, "second": 50}
